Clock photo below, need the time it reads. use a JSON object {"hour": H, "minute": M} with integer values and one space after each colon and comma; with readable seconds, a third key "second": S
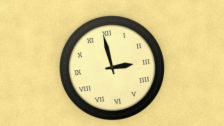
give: {"hour": 2, "minute": 59}
